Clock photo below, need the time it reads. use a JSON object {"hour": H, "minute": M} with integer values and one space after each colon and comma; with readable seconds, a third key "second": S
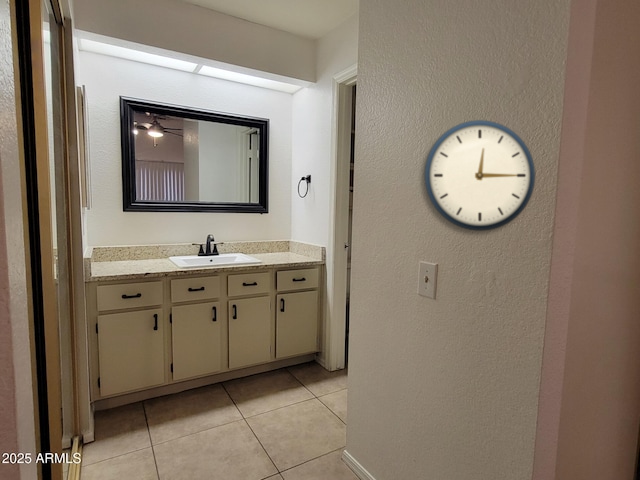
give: {"hour": 12, "minute": 15}
